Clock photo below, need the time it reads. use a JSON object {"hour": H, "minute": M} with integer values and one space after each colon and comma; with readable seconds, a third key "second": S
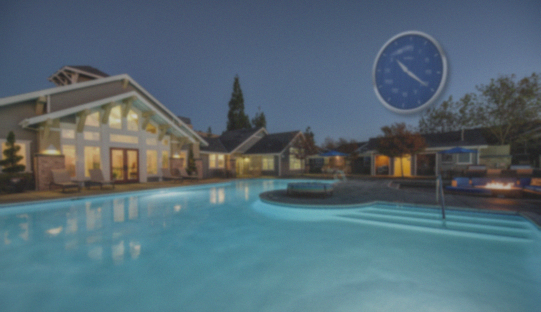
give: {"hour": 10, "minute": 20}
